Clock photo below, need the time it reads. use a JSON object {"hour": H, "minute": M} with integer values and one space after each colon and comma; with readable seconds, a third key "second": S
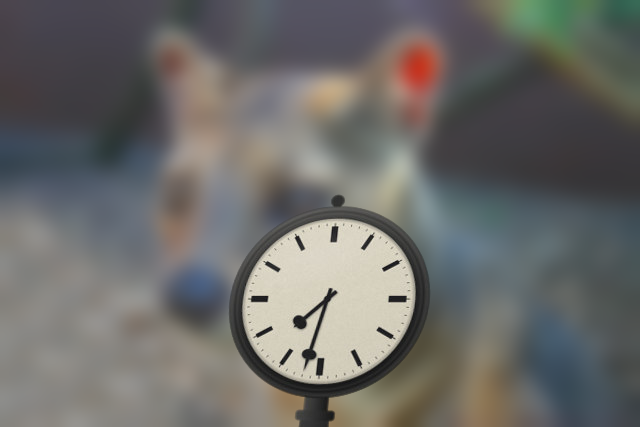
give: {"hour": 7, "minute": 32}
